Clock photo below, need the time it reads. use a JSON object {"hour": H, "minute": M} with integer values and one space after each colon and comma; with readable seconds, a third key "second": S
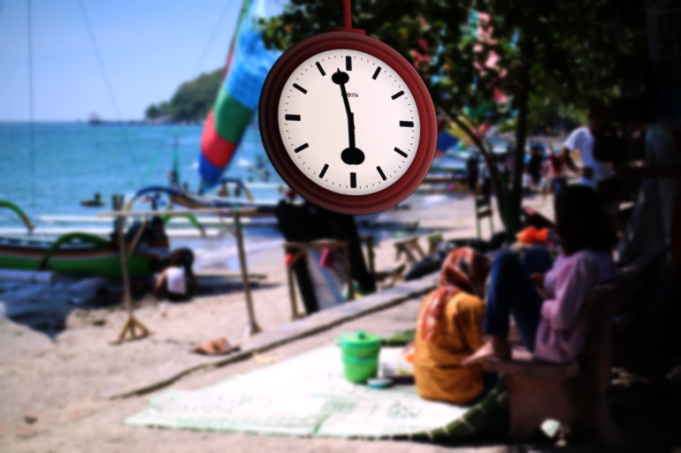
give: {"hour": 5, "minute": 58}
